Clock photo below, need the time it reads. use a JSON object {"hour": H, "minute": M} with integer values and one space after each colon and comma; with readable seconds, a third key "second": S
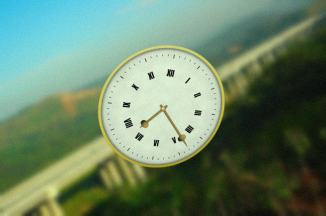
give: {"hour": 7, "minute": 23}
